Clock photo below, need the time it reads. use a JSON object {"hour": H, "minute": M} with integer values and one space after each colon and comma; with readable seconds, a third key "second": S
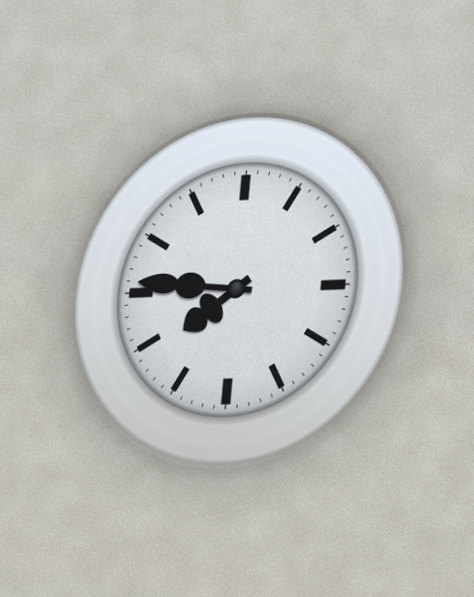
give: {"hour": 7, "minute": 46}
